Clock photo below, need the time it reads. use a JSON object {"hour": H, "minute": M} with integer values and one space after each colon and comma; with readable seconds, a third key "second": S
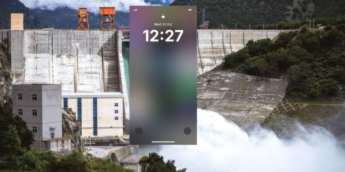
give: {"hour": 12, "minute": 27}
